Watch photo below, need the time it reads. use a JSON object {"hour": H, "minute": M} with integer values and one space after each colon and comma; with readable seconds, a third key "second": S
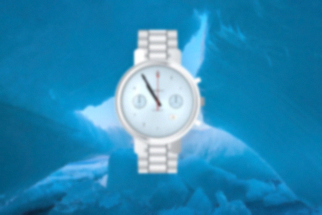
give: {"hour": 10, "minute": 55}
